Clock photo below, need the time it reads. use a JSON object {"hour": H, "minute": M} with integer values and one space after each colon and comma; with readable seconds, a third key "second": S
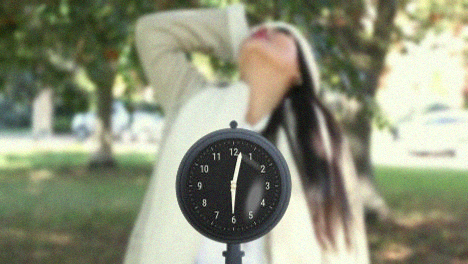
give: {"hour": 6, "minute": 2}
